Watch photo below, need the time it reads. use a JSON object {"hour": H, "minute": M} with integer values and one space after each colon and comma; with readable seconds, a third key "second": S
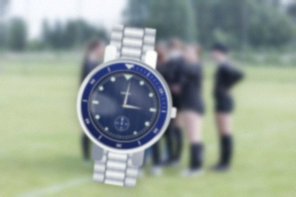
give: {"hour": 3, "minute": 1}
